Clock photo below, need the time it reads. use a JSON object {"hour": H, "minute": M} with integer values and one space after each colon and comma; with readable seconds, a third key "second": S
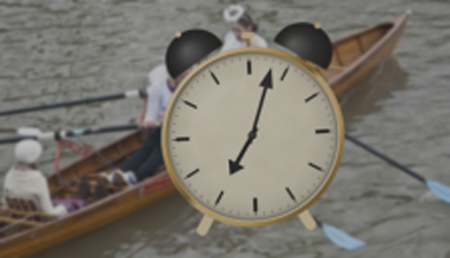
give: {"hour": 7, "minute": 3}
